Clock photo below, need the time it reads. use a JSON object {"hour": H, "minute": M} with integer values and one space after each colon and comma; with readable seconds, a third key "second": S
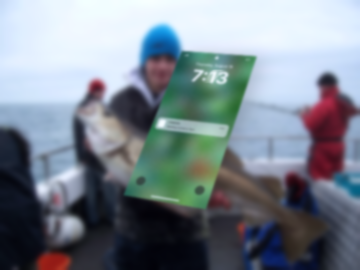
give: {"hour": 7, "minute": 13}
